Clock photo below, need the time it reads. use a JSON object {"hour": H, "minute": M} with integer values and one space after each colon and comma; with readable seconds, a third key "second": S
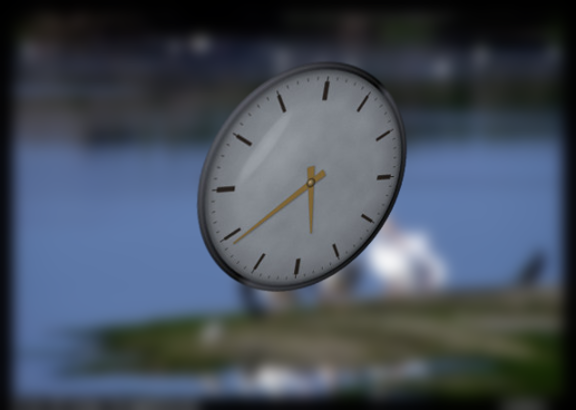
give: {"hour": 5, "minute": 39}
